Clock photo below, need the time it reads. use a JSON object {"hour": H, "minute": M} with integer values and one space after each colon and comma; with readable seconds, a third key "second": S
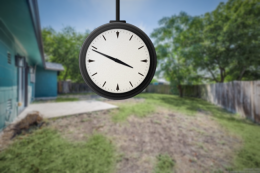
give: {"hour": 3, "minute": 49}
